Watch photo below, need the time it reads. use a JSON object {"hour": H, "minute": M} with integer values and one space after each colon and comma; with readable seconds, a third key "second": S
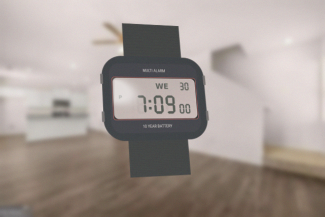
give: {"hour": 7, "minute": 9, "second": 0}
